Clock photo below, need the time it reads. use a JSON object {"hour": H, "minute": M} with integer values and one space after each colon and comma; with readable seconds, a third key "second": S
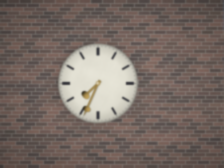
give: {"hour": 7, "minute": 34}
